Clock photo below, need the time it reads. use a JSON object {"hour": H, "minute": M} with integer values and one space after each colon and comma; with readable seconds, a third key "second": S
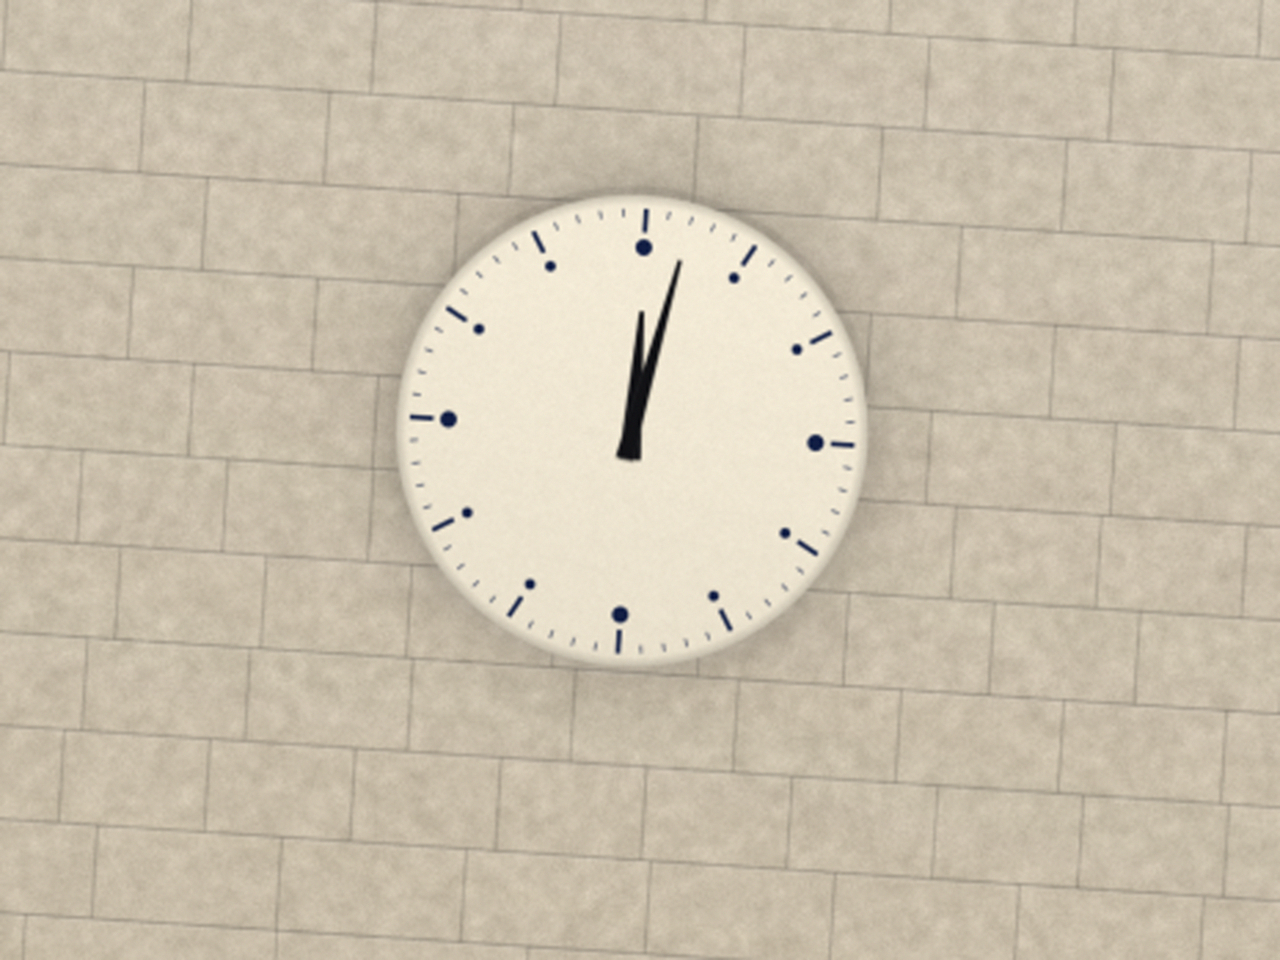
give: {"hour": 12, "minute": 2}
